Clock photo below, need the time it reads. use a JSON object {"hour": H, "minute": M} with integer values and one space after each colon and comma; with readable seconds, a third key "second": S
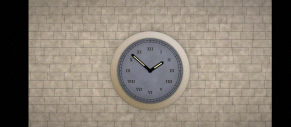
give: {"hour": 1, "minute": 52}
